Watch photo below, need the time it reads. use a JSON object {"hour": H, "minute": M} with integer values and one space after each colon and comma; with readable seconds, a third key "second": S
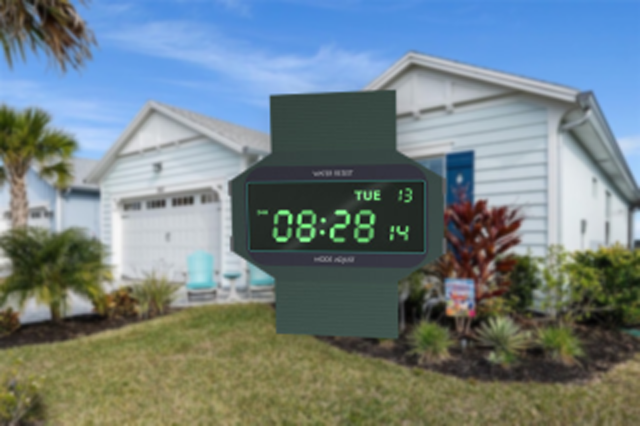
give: {"hour": 8, "minute": 28, "second": 14}
